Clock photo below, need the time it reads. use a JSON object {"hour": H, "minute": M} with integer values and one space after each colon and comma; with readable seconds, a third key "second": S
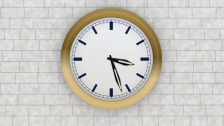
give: {"hour": 3, "minute": 27}
